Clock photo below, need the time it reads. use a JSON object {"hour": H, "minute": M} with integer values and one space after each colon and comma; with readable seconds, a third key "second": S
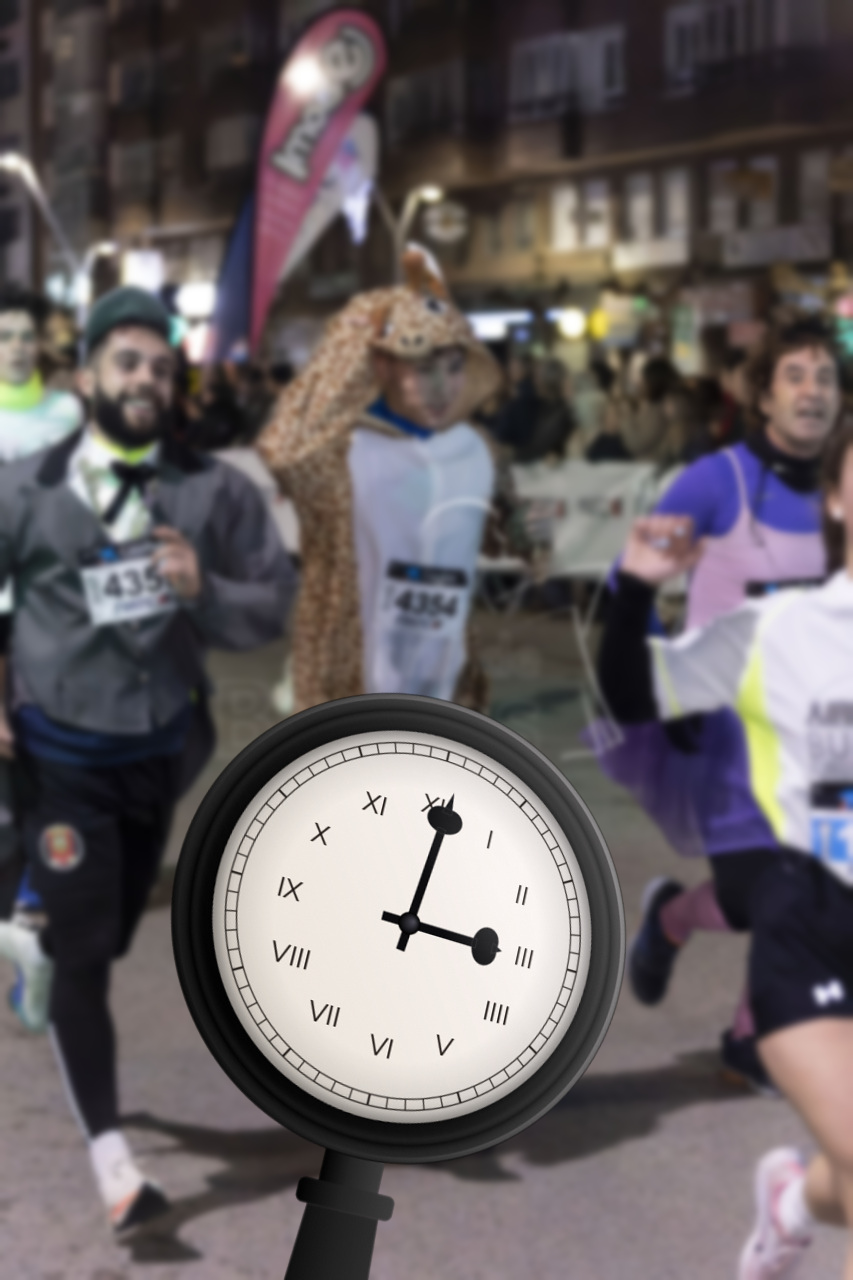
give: {"hour": 3, "minute": 1}
